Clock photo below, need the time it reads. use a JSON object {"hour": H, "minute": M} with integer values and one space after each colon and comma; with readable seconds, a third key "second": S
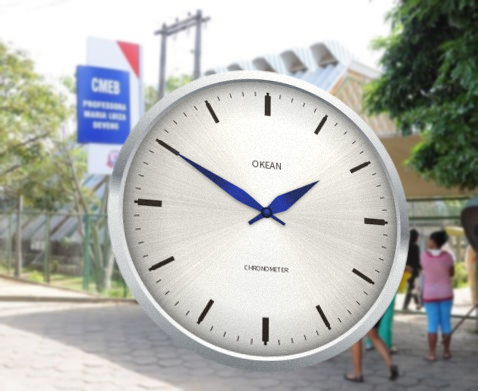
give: {"hour": 1, "minute": 50}
